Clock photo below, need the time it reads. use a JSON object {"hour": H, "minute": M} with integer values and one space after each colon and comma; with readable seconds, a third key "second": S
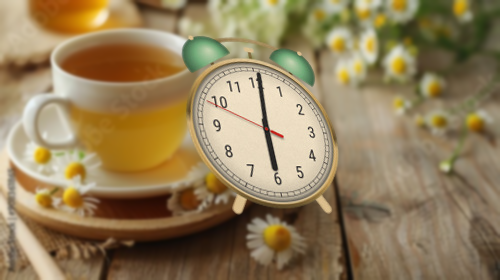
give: {"hour": 6, "minute": 0, "second": 49}
